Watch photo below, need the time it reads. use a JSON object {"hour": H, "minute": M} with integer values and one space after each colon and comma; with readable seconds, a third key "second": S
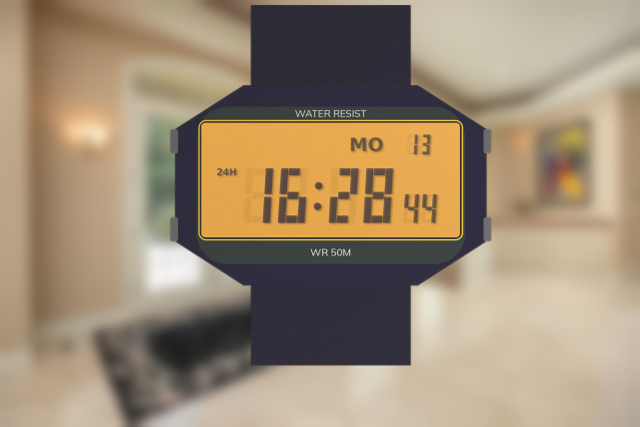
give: {"hour": 16, "minute": 28, "second": 44}
